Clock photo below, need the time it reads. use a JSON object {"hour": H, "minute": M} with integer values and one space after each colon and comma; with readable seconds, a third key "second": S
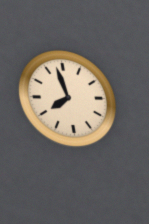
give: {"hour": 7, "minute": 58}
